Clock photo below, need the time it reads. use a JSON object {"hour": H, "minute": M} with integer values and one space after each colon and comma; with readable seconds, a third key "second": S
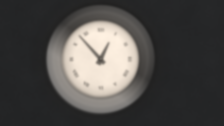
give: {"hour": 12, "minute": 53}
